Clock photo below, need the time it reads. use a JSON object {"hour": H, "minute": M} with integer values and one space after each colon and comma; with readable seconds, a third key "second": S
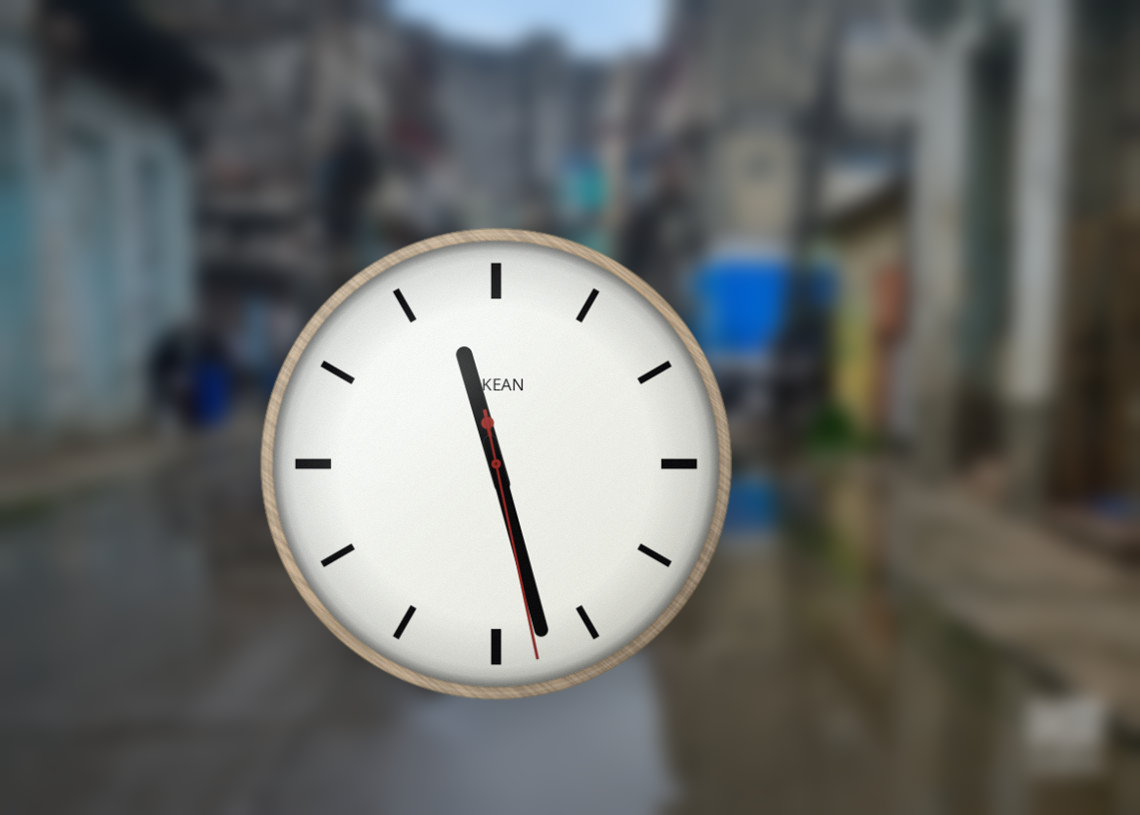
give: {"hour": 11, "minute": 27, "second": 28}
